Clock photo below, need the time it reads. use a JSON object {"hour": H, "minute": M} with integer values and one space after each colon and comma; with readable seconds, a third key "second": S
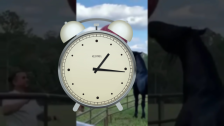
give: {"hour": 1, "minute": 16}
